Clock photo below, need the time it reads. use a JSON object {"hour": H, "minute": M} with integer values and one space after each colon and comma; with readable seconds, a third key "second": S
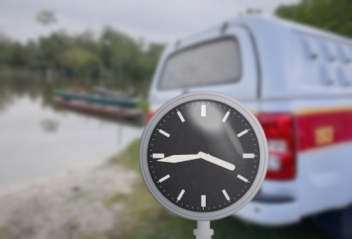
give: {"hour": 3, "minute": 44}
